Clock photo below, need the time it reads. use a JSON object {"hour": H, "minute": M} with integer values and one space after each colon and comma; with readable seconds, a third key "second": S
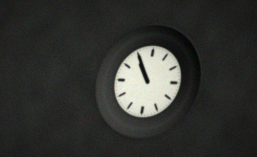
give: {"hour": 10, "minute": 55}
